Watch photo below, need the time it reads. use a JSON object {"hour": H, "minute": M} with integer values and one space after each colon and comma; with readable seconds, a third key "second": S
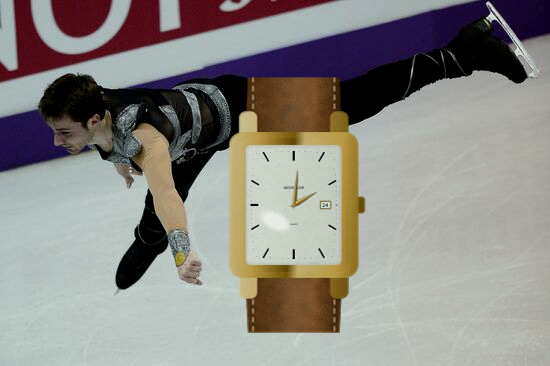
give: {"hour": 2, "minute": 1}
